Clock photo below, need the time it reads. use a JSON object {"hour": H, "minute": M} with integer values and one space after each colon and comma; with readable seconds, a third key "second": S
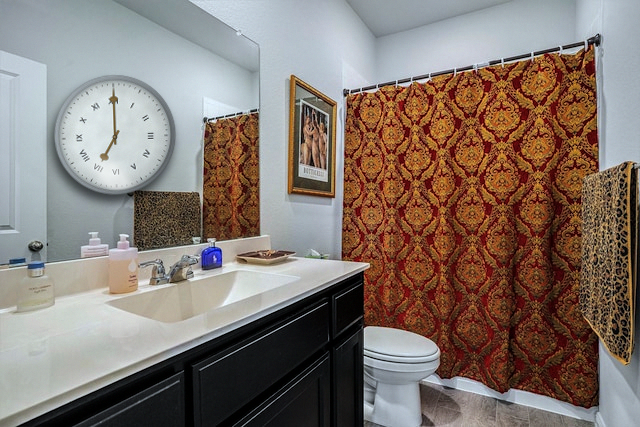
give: {"hour": 7, "minute": 0}
